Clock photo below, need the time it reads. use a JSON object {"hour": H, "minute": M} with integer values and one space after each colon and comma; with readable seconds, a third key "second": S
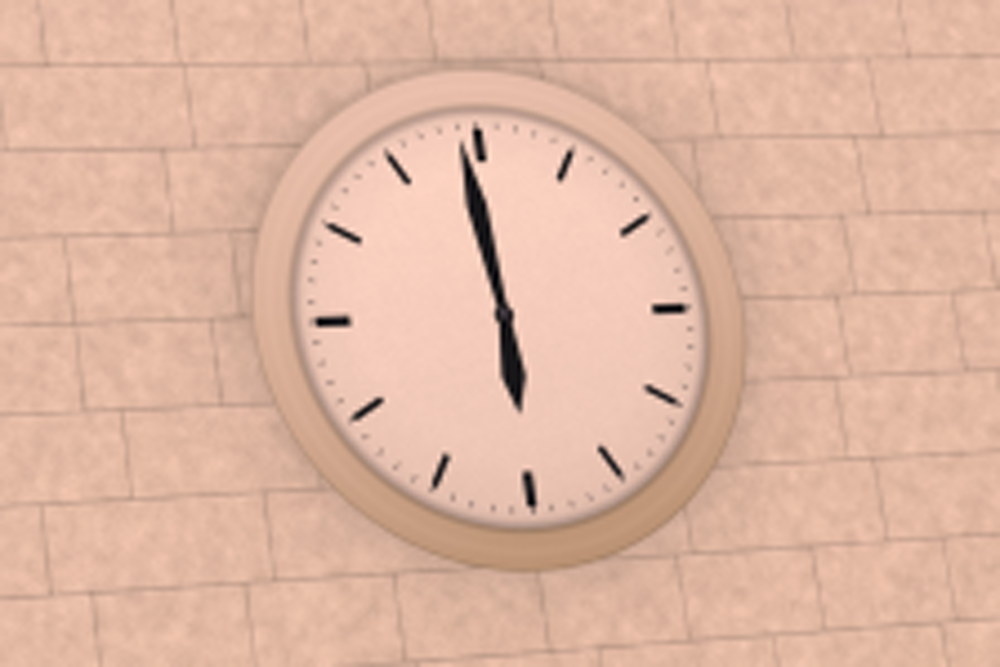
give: {"hour": 5, "minute": 59}
